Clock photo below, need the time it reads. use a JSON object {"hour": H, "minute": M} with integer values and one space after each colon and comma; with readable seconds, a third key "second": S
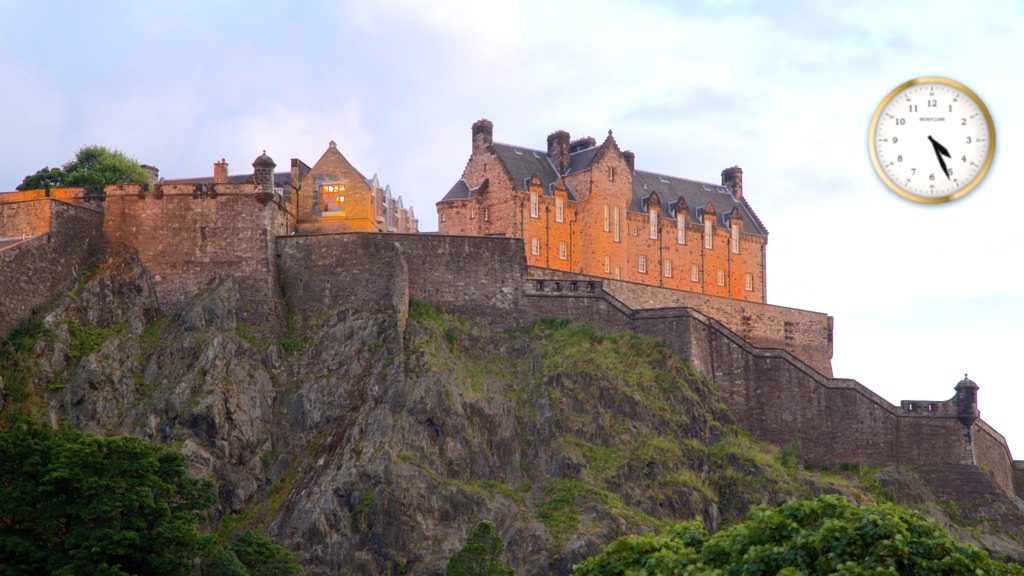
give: {"hour": 4, "minute": 26}
